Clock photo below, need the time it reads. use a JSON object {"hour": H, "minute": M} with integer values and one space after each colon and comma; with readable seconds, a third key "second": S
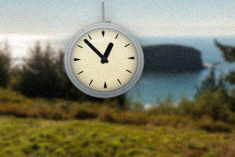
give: {"hour": 12, "minute": 53}
